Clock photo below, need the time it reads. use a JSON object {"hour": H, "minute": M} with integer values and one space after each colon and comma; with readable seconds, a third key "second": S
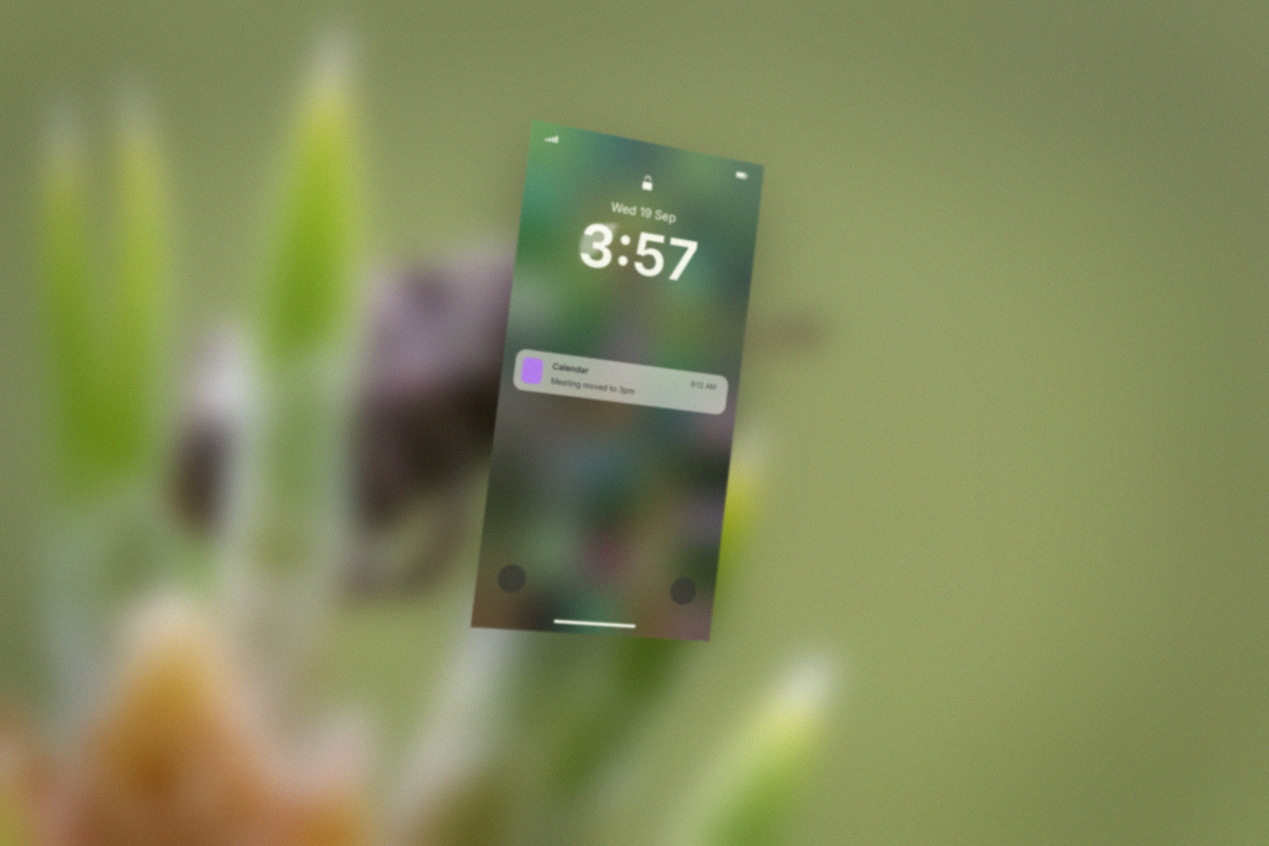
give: {"hour": 3, "minute": 57}
